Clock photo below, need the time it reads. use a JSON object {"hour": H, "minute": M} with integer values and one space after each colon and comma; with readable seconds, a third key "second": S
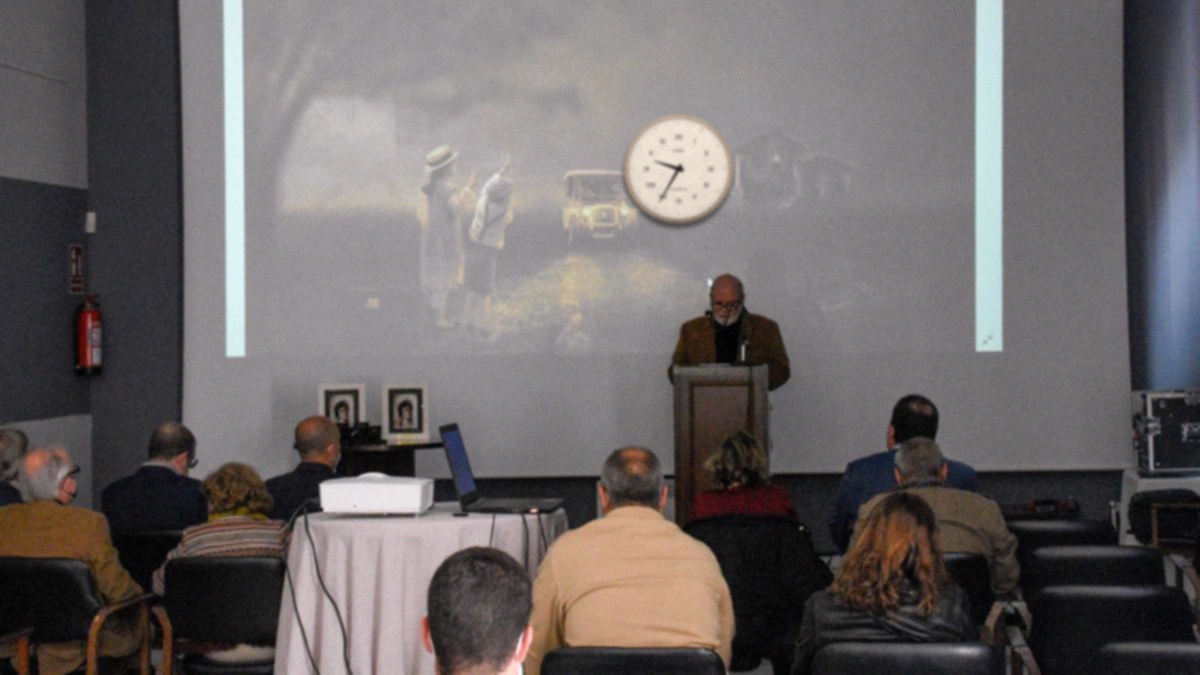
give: {"hour": 9, "minute": 35}
